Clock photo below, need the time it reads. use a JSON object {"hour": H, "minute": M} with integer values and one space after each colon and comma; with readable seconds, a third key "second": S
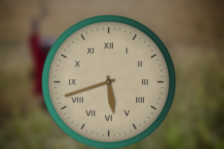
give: {"hour": 5, "minute": 42}
